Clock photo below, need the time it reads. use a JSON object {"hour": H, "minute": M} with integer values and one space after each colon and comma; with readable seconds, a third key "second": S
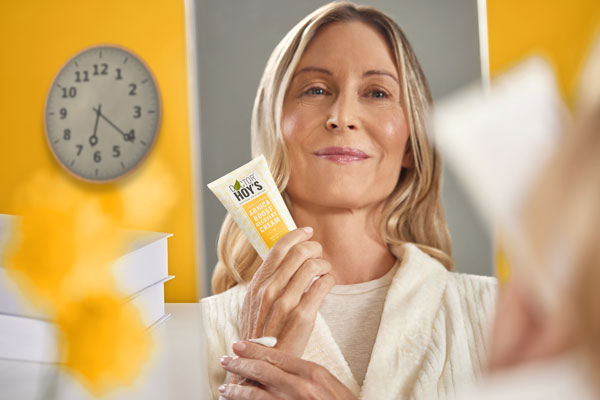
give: {"hour": 6, "minute": 21}
